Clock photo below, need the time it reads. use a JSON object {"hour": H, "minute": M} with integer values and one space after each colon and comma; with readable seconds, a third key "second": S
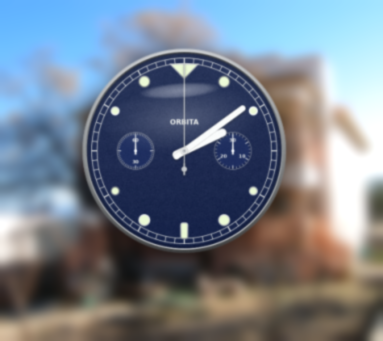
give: {"hour": 2, "minute": 9}
